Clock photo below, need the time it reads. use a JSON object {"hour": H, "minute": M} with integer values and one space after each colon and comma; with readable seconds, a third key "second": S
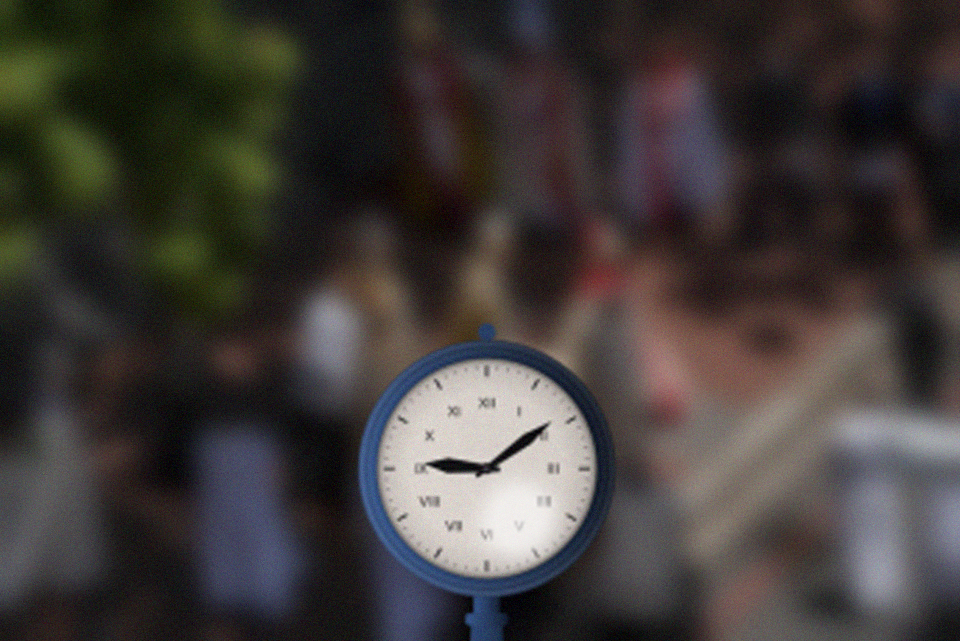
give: {"hour": 9, "minute": 9}
